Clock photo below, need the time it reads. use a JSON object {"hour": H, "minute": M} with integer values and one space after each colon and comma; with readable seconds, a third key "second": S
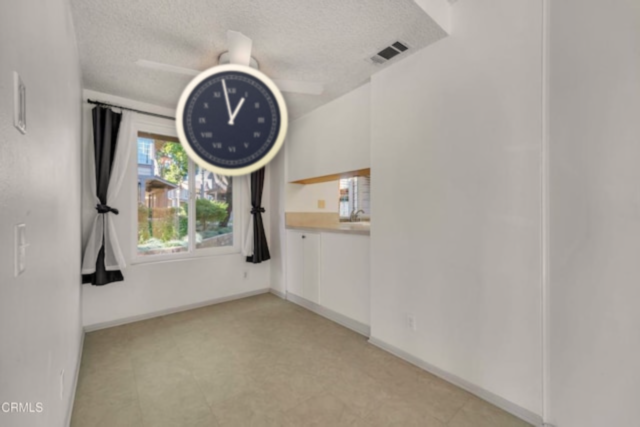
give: {"hour": 12, "minute": 58}
